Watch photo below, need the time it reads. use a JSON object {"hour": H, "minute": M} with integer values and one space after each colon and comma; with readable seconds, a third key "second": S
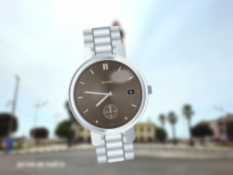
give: {"hour": 7, "minute": 47}
